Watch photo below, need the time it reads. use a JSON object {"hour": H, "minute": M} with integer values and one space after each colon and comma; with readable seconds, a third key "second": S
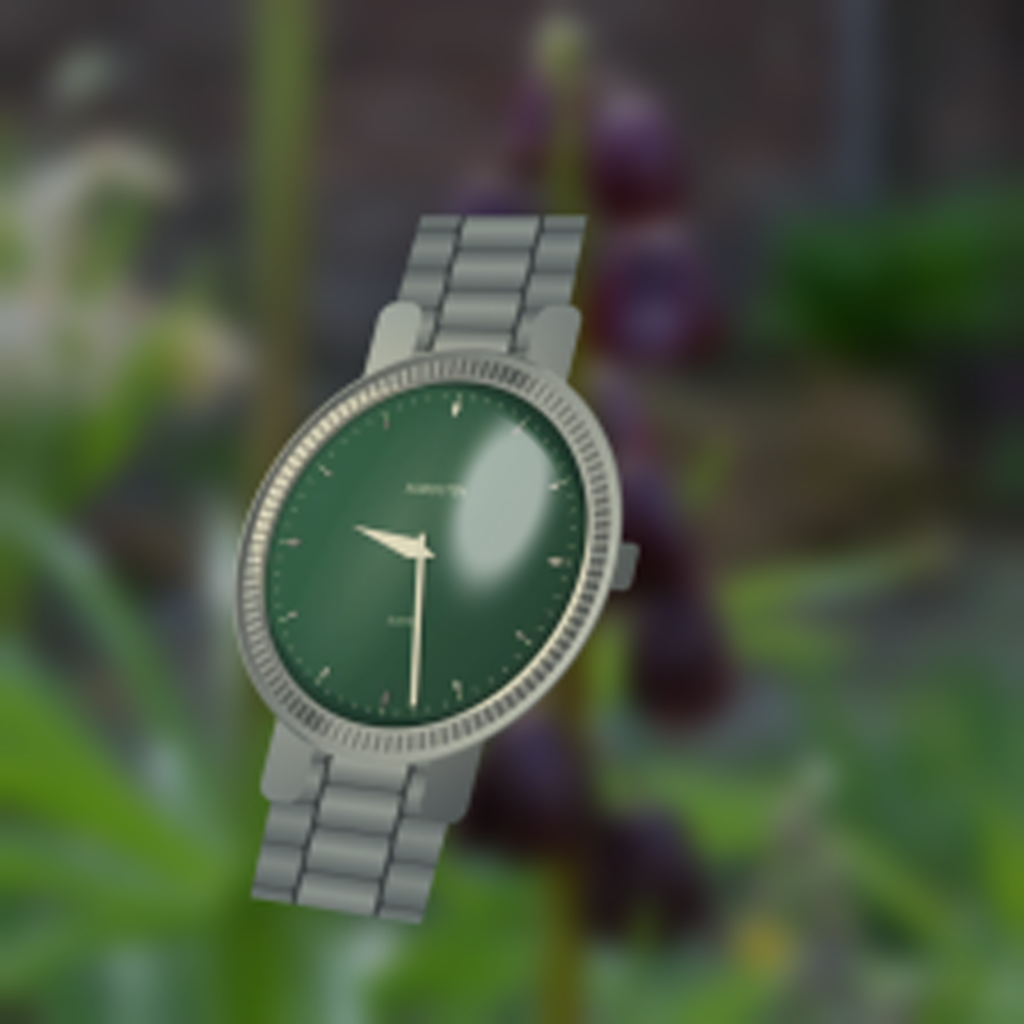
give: {"hour": 9, "minute": 28}
